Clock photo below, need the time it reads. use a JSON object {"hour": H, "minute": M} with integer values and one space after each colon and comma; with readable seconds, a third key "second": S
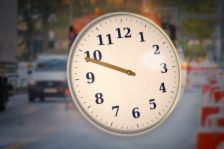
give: {"hour": 9, "minute": 49}
